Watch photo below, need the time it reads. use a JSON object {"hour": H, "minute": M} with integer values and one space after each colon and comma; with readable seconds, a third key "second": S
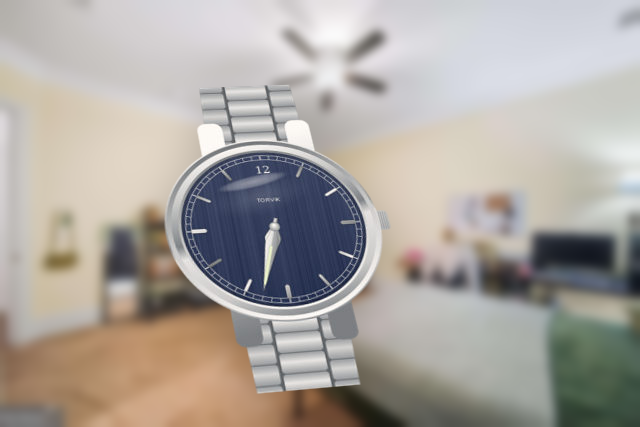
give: {"hour": 6, "minute": 33}
